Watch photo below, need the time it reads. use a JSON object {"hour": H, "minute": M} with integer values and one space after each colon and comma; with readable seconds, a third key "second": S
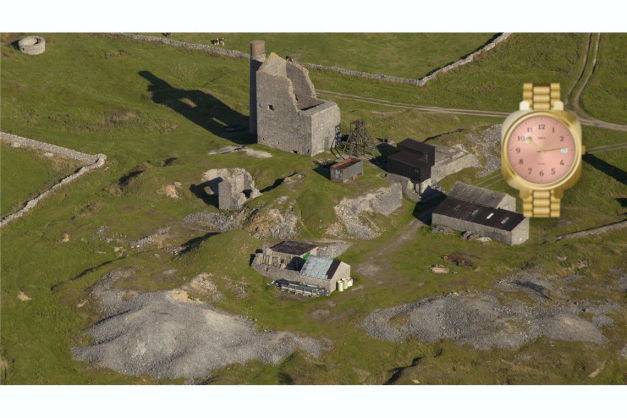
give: {"hour": 10, "minute": 14}
